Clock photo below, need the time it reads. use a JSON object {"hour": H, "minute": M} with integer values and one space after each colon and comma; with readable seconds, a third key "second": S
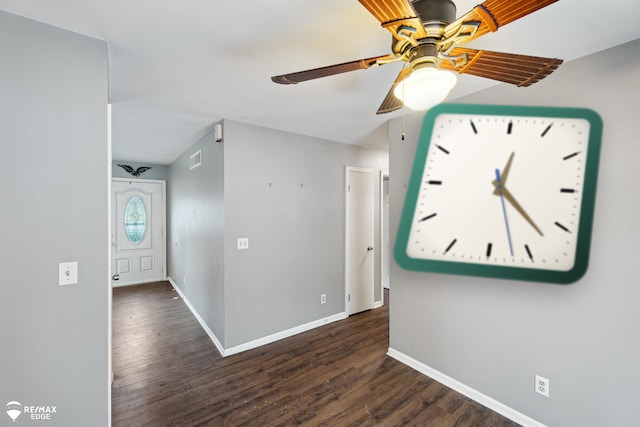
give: {"hour": 12, "minute": 22, "second": 27}
